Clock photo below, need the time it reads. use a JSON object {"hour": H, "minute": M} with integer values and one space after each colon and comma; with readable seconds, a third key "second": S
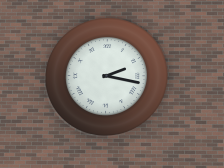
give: {"hour": 2, "minute": 17}
